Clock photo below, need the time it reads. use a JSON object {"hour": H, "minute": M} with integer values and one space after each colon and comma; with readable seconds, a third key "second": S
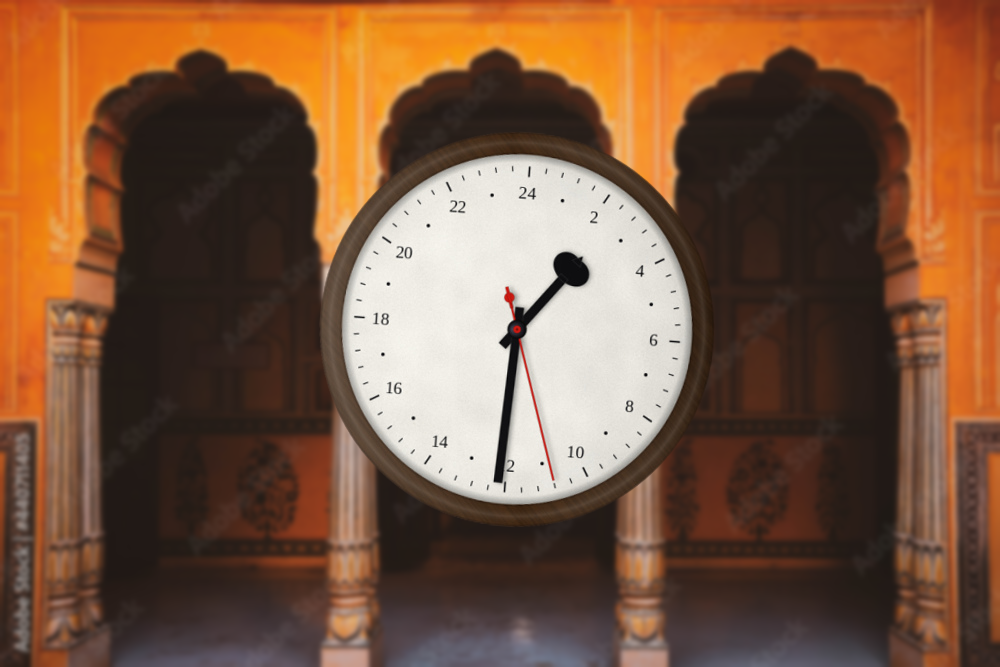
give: {"hour": 2, "minute": 30, "second": 27}
